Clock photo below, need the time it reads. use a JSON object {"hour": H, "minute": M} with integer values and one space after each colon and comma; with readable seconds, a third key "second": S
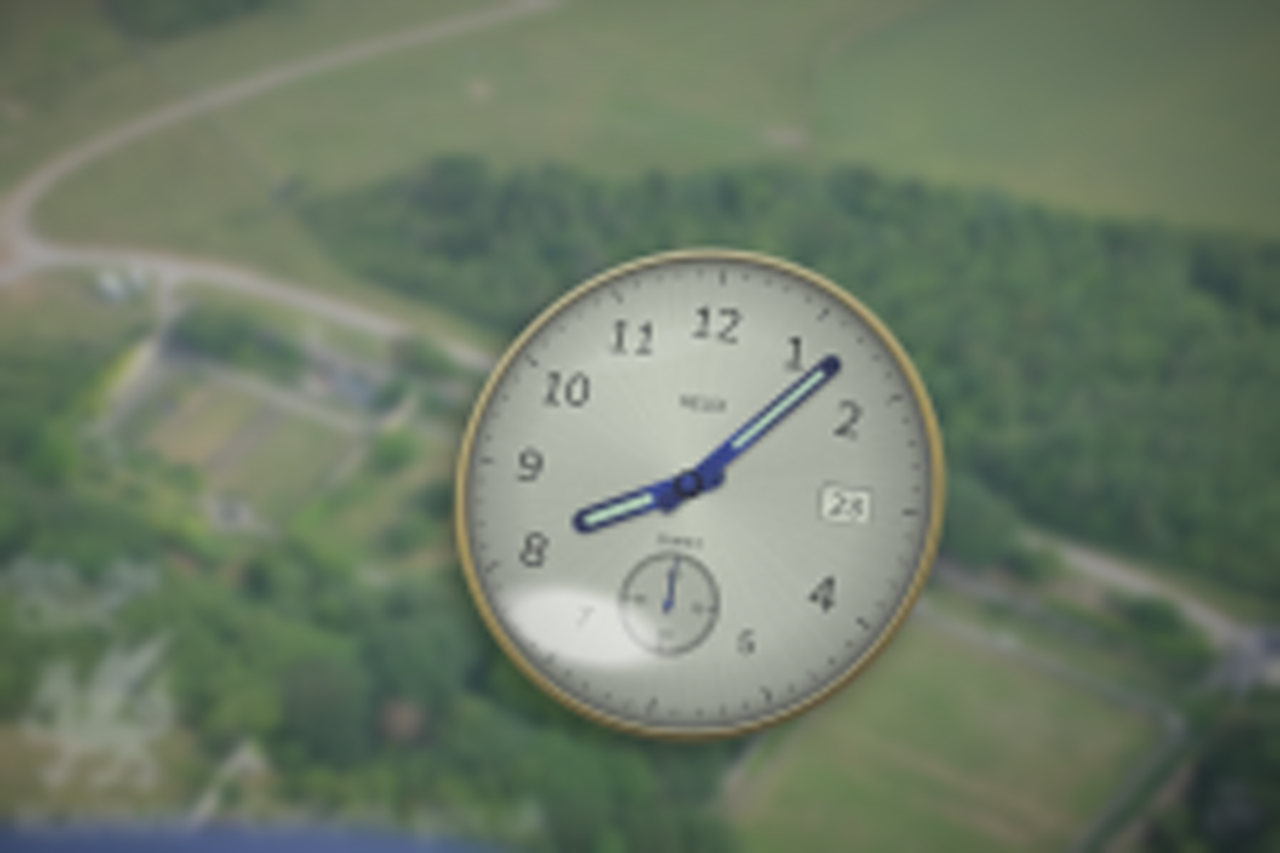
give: {"hour": 8, "minute": 7}
